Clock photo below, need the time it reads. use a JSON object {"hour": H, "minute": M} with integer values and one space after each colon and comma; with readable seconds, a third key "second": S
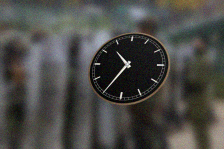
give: {"hour": 10, "minute": 35}
